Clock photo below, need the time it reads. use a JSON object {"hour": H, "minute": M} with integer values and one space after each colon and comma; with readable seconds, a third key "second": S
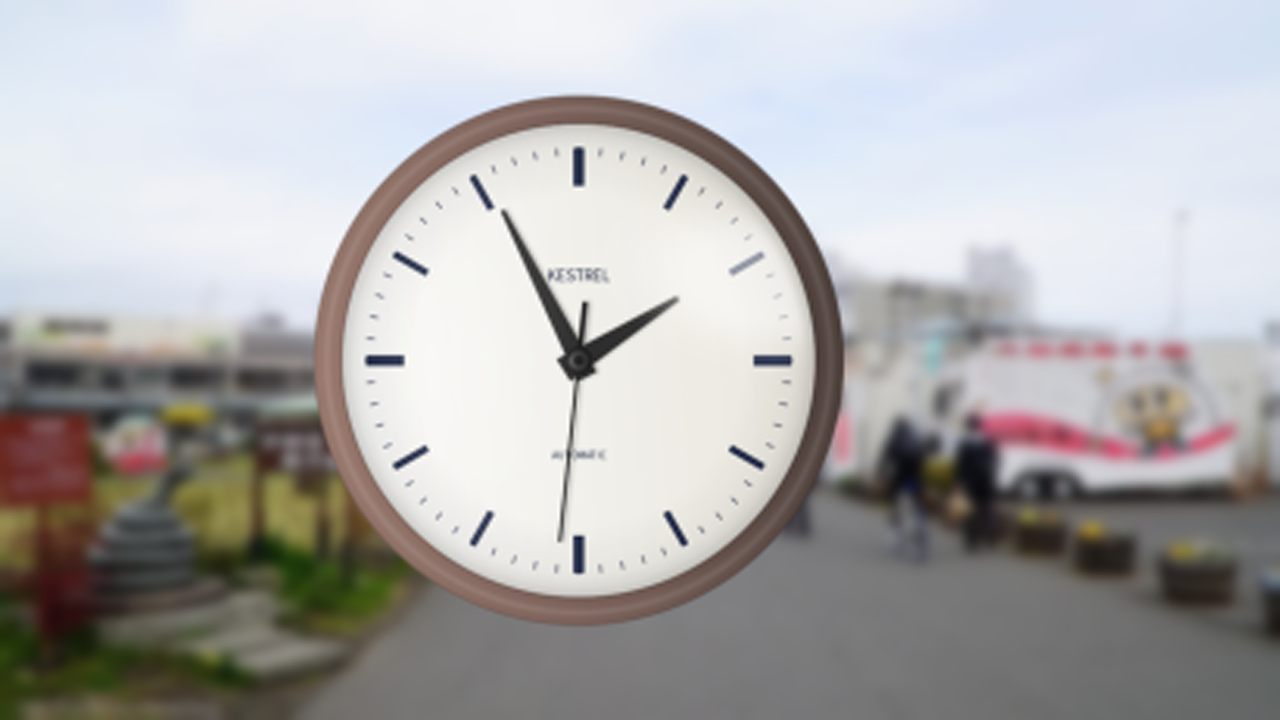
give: {"hour": 1, "minute": 55, "second": 31}
